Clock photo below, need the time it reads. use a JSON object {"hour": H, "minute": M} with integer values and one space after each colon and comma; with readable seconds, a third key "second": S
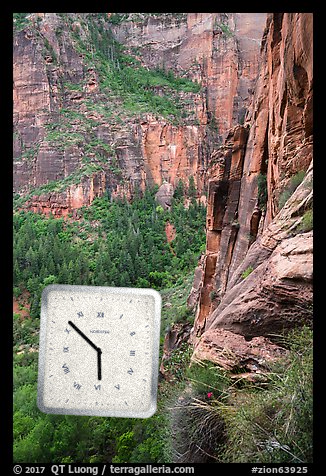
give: {"hour": 5, "minute": 52}
